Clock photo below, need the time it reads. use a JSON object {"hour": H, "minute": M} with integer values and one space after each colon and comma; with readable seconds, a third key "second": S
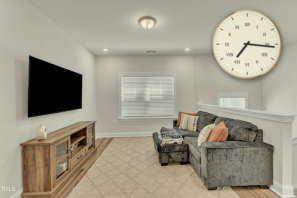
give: {"hour": 7, "minute": 16}
